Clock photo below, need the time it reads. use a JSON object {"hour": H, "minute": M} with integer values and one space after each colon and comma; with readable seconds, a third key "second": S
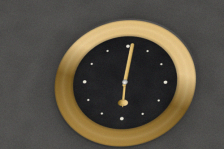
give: {"hour": 6, "minute": 1}
